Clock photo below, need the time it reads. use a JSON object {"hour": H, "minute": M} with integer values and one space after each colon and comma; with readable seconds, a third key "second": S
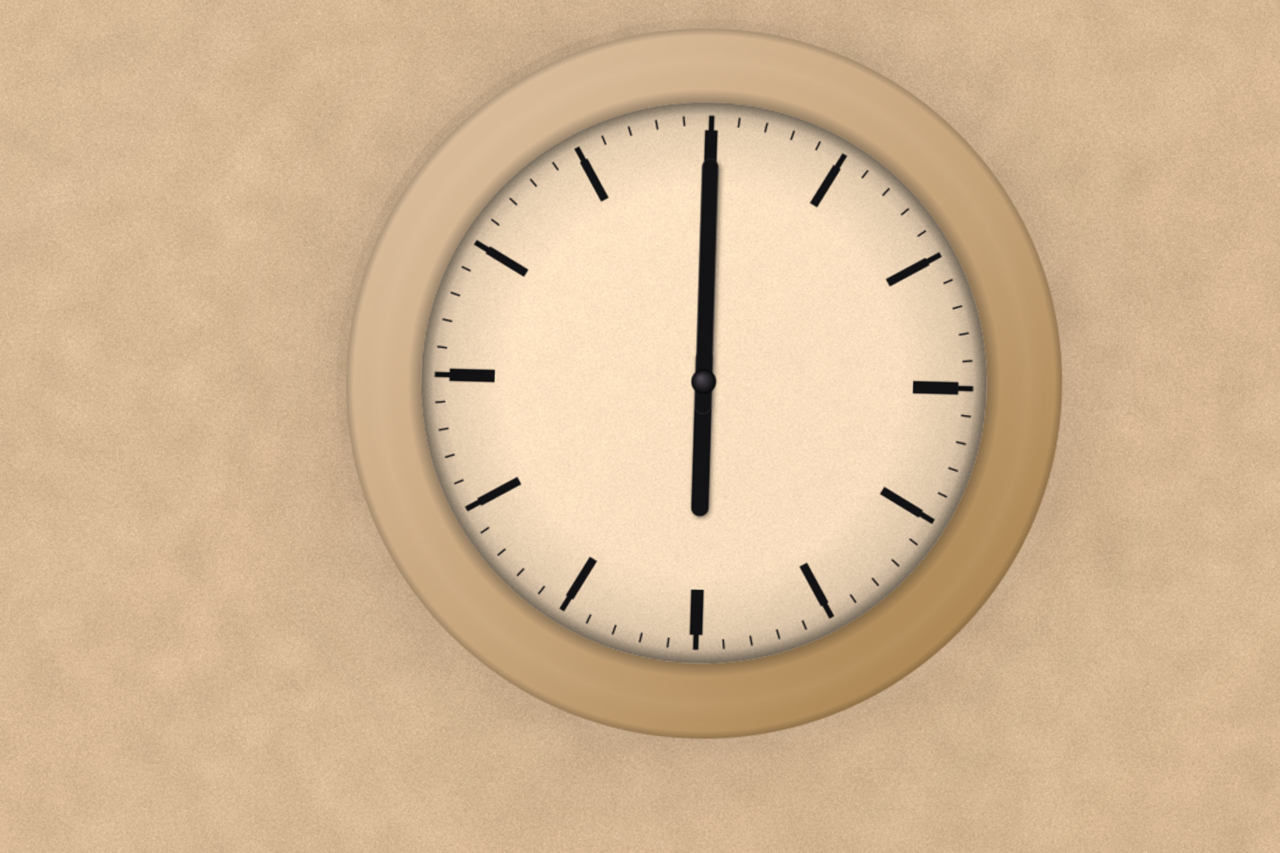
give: {"hour": 6, "minute": 0}
